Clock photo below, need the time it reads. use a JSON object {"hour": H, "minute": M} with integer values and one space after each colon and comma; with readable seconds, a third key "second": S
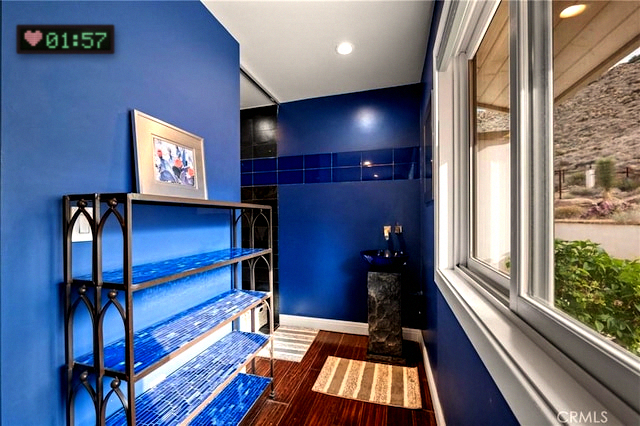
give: {"hour": 1, "minute": 57}
